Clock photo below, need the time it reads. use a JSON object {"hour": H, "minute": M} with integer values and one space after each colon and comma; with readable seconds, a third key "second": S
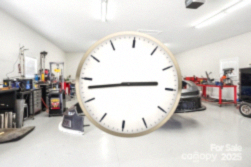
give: {"hour": 2, "minute": 43}
